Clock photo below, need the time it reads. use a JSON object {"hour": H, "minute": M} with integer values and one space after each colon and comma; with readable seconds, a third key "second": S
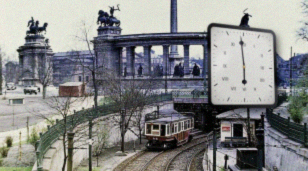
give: {"hour": 5, "minute": 59}
